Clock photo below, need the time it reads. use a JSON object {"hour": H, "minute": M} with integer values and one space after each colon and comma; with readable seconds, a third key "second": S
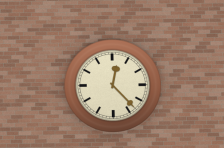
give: {"hour": 12, "minute": 23}
